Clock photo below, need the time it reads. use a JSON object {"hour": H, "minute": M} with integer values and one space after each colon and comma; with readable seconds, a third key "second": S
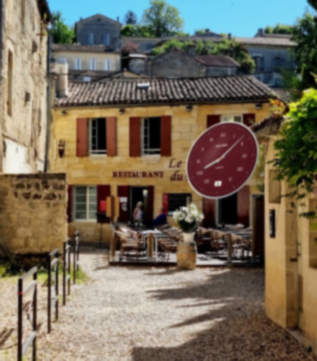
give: {"hour": 8, "minute": 8}
